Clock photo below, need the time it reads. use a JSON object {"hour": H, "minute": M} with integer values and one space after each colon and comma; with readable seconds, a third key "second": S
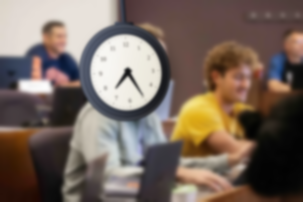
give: {"hour": 7, "minute": 25}
